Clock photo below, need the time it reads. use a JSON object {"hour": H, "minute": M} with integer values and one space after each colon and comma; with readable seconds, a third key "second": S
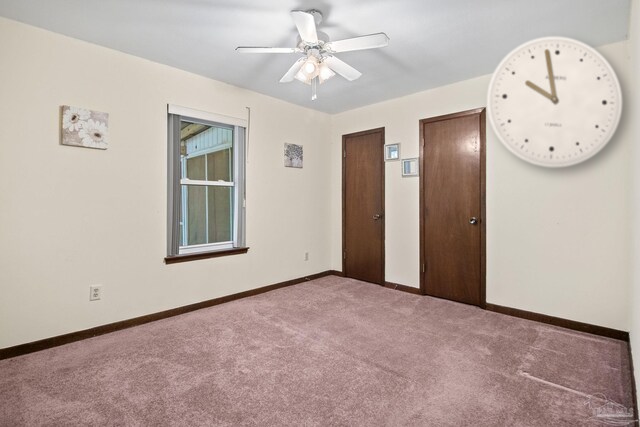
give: {"hour": 9, "minute": 58}
